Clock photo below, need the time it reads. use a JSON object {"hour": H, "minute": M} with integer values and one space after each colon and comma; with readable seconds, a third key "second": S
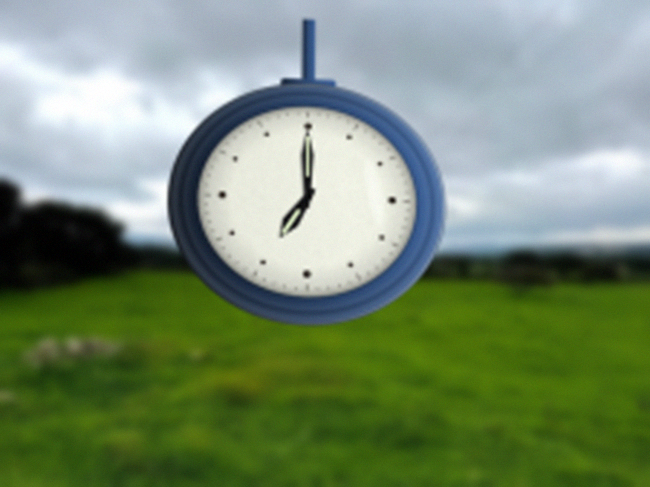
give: {"hour": 7, "minute": 0}
